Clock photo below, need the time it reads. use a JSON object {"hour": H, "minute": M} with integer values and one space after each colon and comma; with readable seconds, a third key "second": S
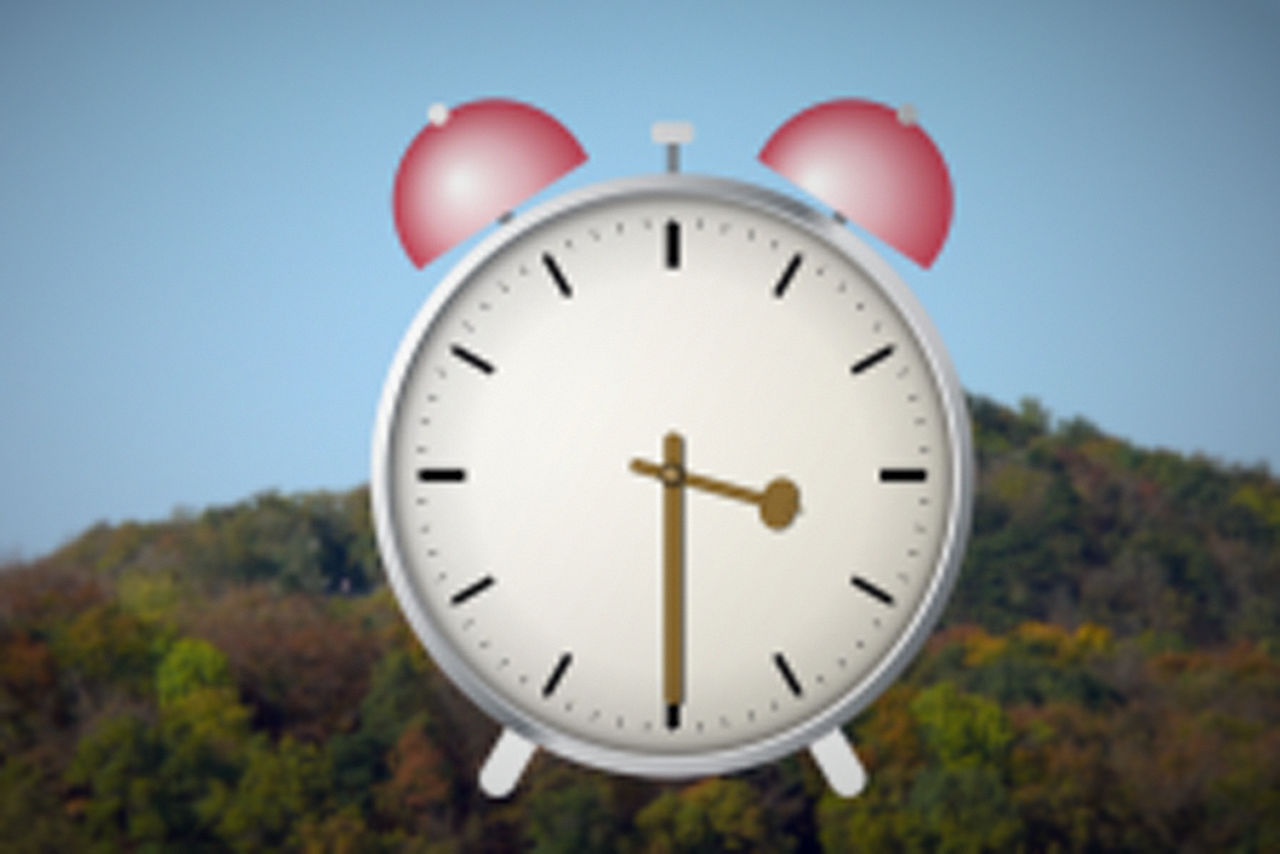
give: {"hour": 3, "minute": 30}
